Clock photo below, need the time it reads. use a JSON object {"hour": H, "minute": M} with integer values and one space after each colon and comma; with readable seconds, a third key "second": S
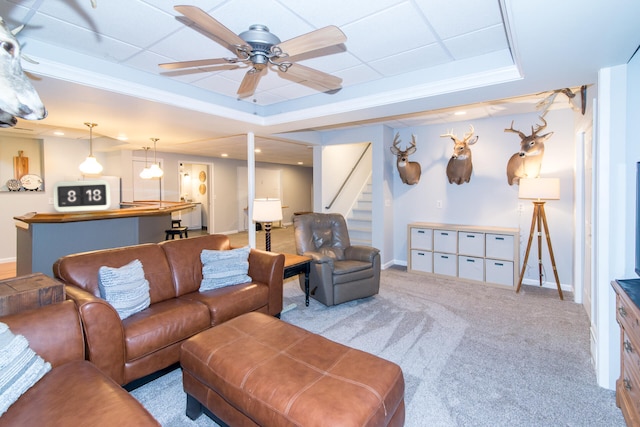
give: {"hour": 8, "minute": 18}
